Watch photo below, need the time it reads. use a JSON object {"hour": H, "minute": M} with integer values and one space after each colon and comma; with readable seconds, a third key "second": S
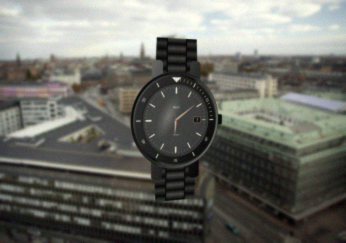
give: {"hour": 6, "minute": 9}
